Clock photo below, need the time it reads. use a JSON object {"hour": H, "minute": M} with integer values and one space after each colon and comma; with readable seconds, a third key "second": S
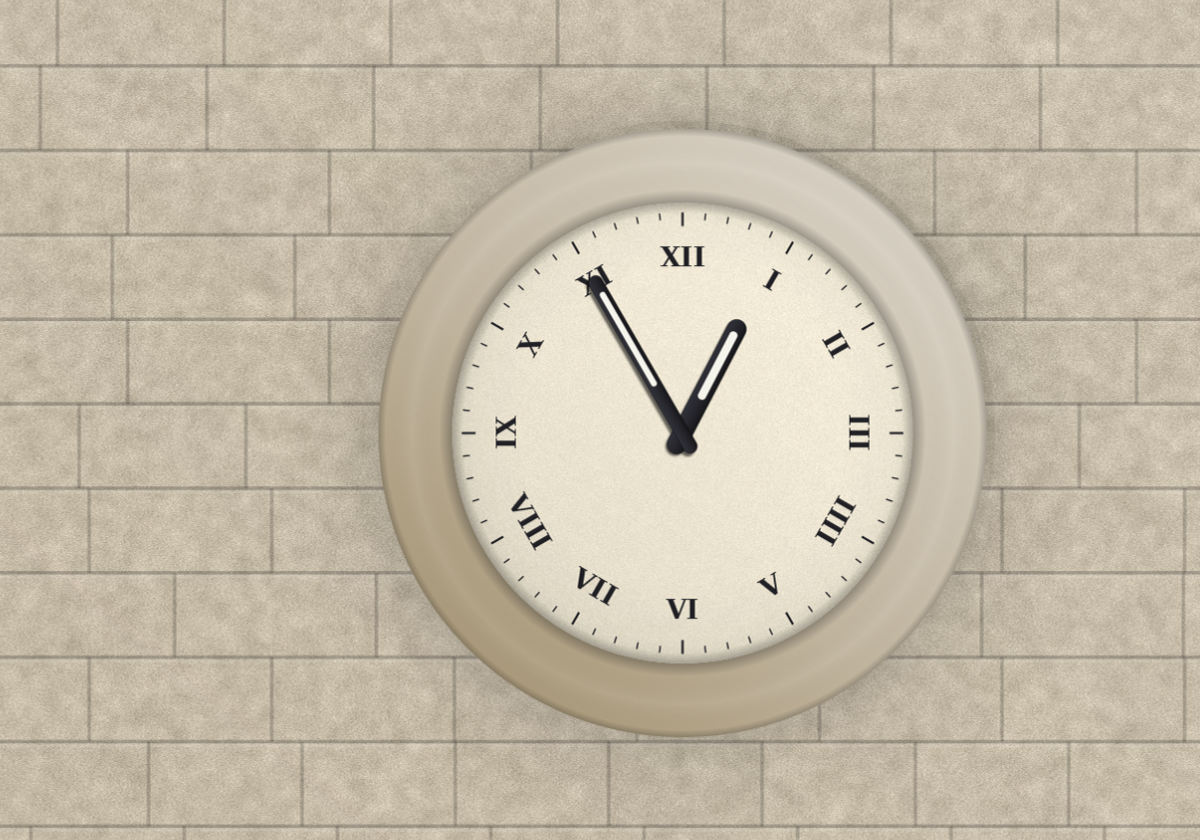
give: {"hour": 12, "minute": 55}
